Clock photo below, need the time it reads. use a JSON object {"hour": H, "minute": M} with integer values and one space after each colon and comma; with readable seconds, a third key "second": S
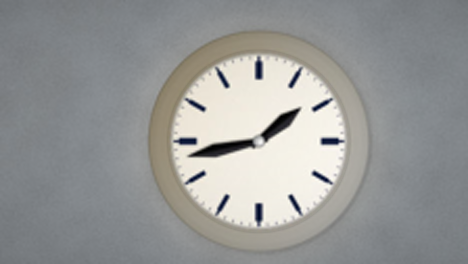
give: {"hour": 1, "minute": 43}
